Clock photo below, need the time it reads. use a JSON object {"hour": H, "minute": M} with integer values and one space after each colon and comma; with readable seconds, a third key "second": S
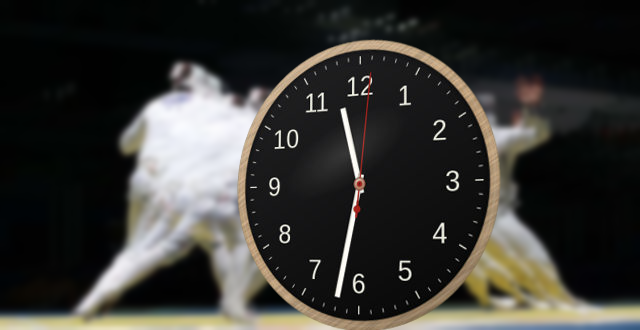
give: {"hour": 11, "minute": 32, "second": 1}
